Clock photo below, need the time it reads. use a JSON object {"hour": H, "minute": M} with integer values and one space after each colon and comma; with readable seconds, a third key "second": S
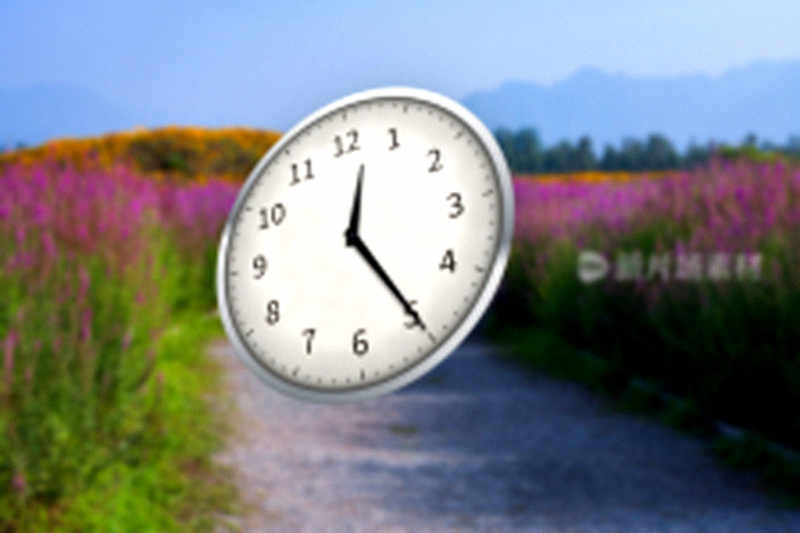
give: {"hour": 12, "minute": 25}
